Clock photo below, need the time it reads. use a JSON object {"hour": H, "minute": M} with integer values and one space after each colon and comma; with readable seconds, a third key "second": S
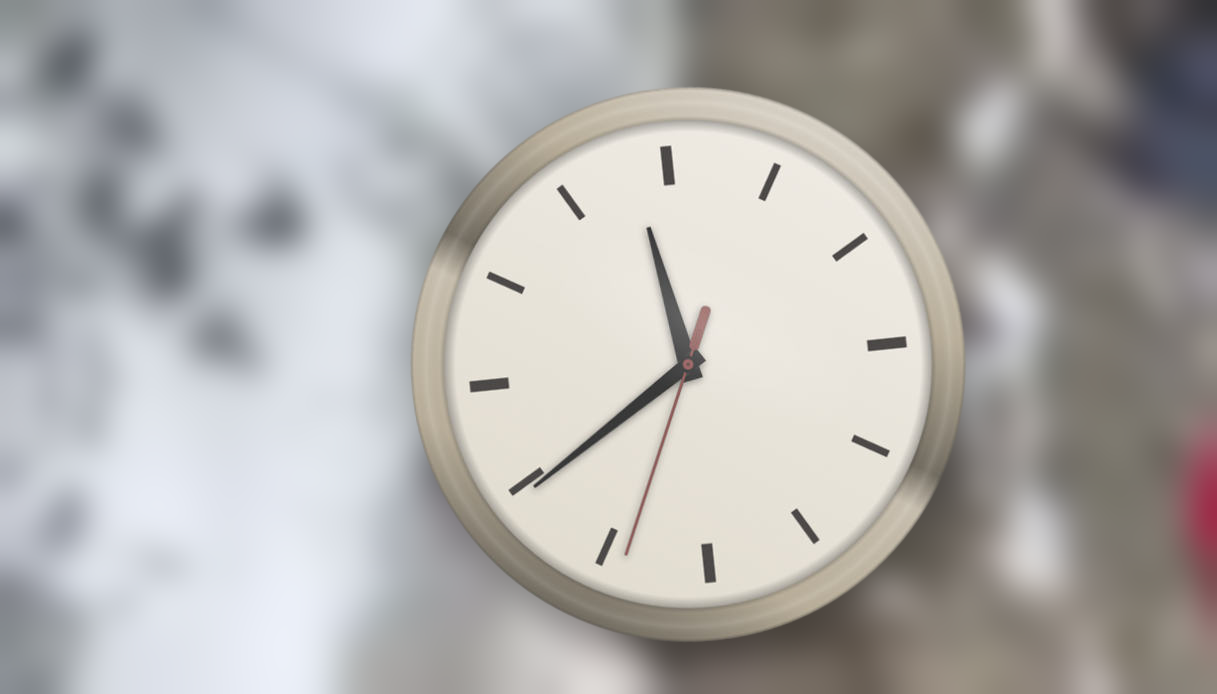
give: {"hour": 11, "minute": 39, "second": 34}
